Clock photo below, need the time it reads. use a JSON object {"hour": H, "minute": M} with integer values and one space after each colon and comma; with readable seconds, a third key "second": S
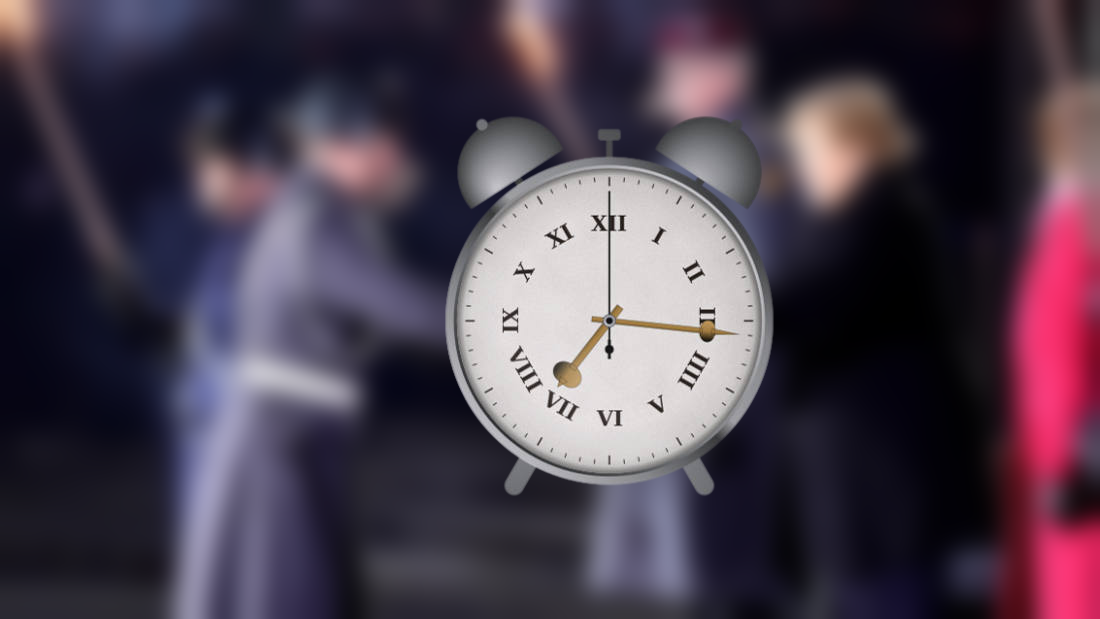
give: {"hour": 7, "minute": 16, "second": 0}
